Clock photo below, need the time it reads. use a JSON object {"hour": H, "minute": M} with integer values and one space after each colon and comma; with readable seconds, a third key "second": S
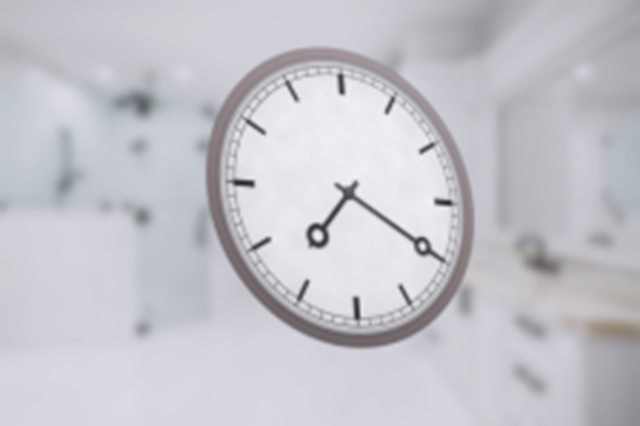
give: {"hour": 7, "minute": 20}
